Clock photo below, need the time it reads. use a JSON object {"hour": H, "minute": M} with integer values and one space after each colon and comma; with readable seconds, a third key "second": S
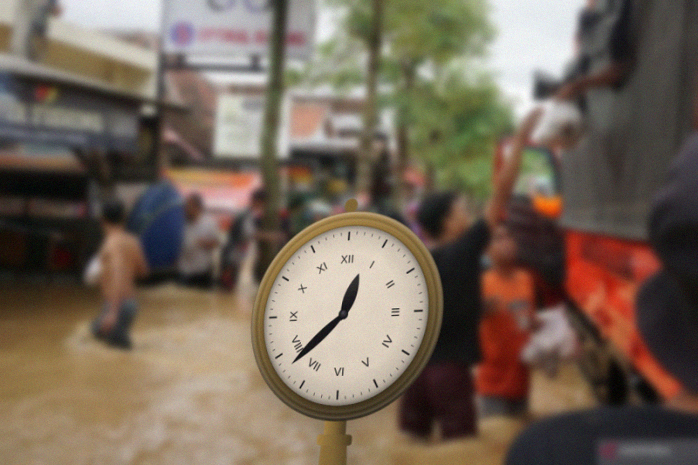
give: {"hour": 12, "minute": 38}
